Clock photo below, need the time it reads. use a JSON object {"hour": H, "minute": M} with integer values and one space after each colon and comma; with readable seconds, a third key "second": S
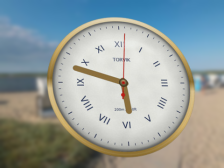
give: {"hour": 5, "minute": 48, "second": 1}
